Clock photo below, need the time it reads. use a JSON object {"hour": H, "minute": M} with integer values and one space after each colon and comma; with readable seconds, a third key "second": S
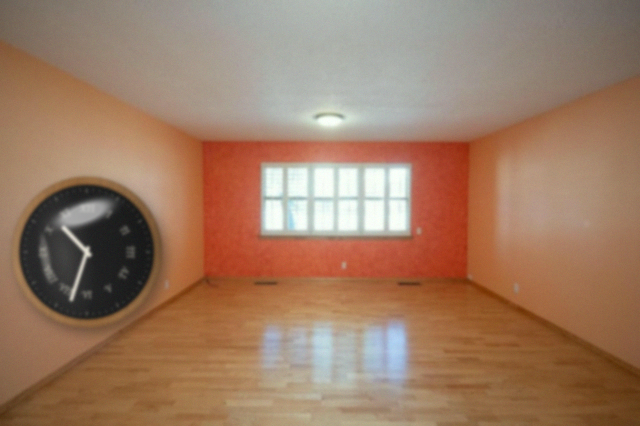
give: {"hour": 10, "minute": 33}
